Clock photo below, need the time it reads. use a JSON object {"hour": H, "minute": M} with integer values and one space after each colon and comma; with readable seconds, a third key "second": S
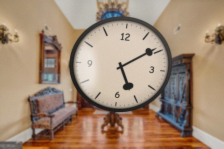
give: {"hour": 5, "minute": 9}
